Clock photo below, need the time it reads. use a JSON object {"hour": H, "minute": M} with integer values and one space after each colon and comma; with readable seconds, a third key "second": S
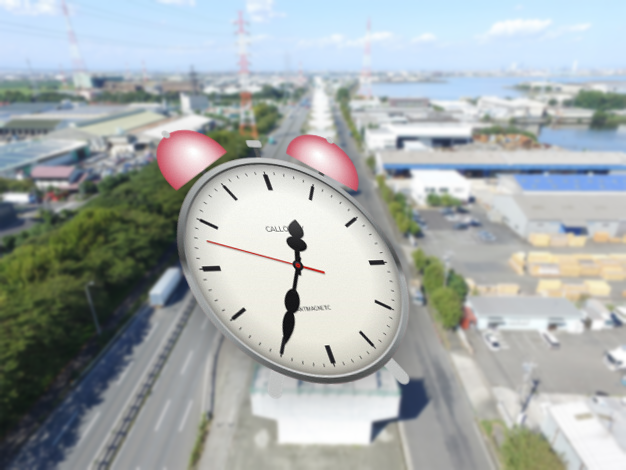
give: {"hour": 12, "minute": 34, "second": 48}
